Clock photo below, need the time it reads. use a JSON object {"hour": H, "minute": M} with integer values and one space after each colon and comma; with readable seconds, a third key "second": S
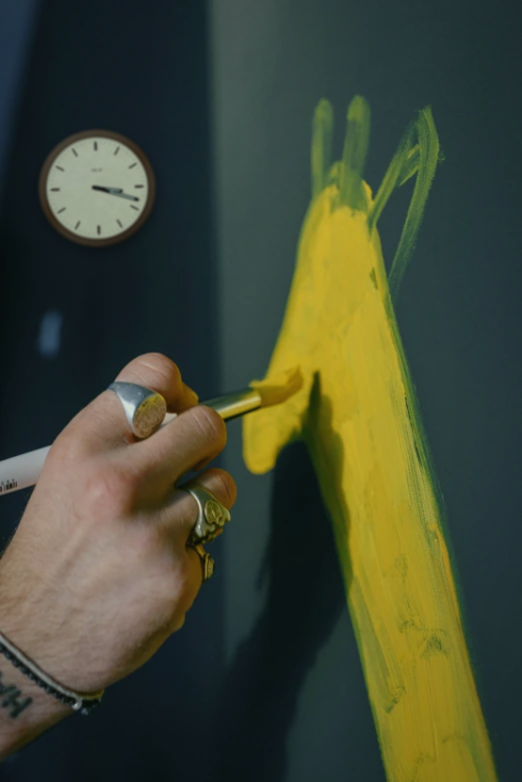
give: {"hour": 3, "minute": 18}
